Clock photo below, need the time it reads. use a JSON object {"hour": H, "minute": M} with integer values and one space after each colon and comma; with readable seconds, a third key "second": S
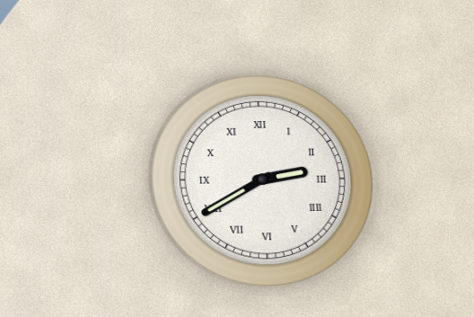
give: {"hour": 2, "minute": 40}
